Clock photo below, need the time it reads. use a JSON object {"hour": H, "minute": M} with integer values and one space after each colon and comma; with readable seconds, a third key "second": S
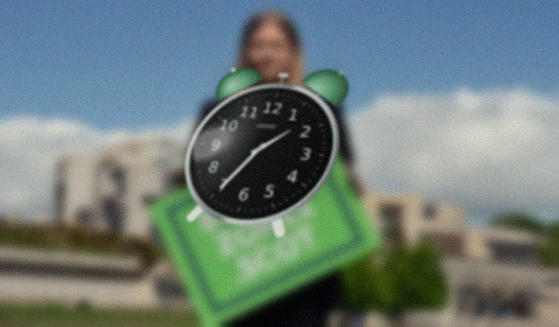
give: {"hour": 1, "minute": 35}
